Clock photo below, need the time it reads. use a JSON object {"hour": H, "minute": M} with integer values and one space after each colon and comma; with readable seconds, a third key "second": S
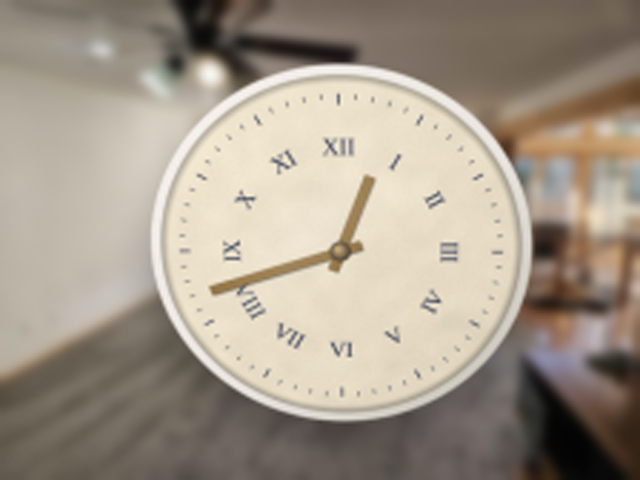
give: {"hour": 12, "minute": 42}
